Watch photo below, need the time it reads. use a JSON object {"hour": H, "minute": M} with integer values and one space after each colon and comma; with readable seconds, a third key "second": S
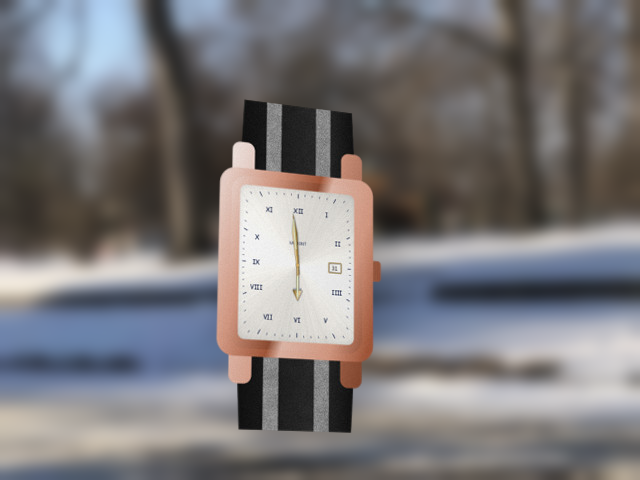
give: {"hour": 5, "minute": 59}
